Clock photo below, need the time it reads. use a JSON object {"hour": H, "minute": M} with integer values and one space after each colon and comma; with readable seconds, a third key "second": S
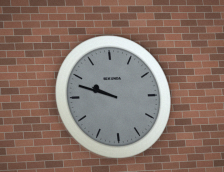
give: {"hour": 9, "minute": 48}
